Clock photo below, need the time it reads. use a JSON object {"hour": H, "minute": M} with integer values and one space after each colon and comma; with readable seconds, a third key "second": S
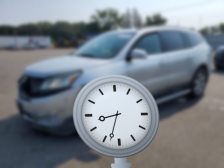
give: {"hour": 8, "minute": 33}
